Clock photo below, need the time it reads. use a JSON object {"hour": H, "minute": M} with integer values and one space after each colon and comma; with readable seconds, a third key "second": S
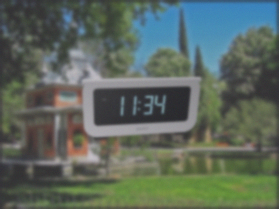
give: {"hour": 11, "minute": 34}
